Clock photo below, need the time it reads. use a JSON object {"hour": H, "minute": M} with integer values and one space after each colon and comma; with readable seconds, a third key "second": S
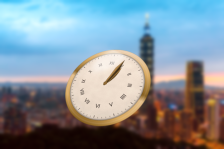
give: {"hour": 1, "minute": 4}
